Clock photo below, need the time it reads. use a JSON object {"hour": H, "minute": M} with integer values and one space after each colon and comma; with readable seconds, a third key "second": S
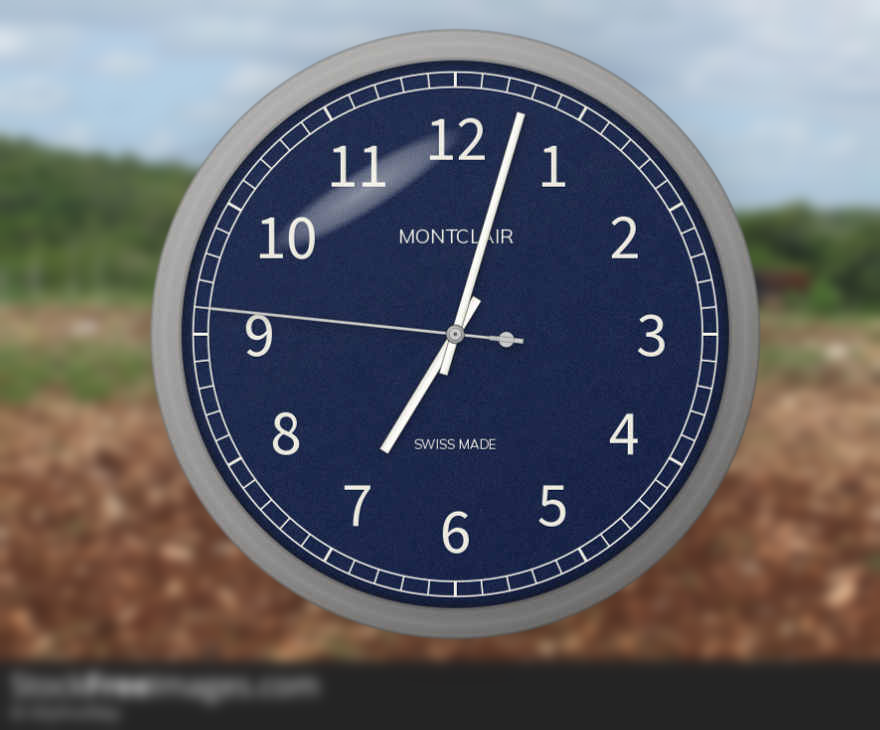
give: {"hour": 7, "minute": 2, "second": 46}
